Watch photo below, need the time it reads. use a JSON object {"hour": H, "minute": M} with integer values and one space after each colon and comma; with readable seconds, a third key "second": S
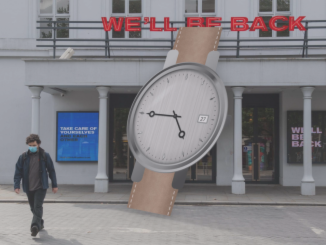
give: {"hour": 4, "minute": 45}
